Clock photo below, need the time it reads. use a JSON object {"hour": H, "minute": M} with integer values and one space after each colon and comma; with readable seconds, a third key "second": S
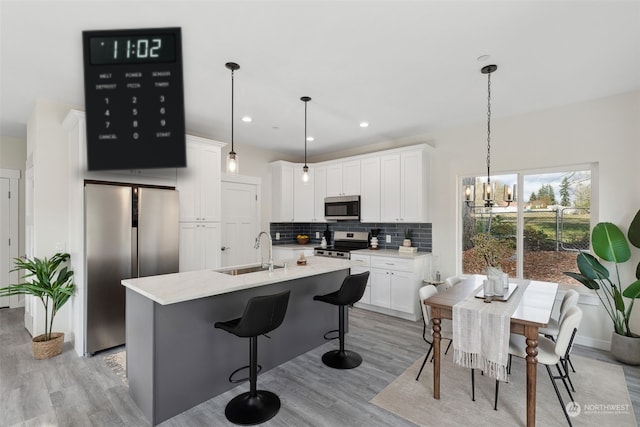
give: {"hour": 11, "minute": 2}
